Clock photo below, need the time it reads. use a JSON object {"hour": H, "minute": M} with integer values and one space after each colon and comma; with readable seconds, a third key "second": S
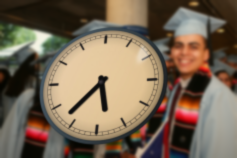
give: {"hour": 5, "minute": 37}
